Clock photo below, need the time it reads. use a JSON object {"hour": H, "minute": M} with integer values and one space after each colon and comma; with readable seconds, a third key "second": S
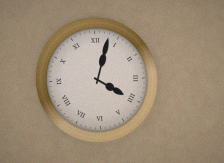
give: {"hour": 4, "minute": 3}
